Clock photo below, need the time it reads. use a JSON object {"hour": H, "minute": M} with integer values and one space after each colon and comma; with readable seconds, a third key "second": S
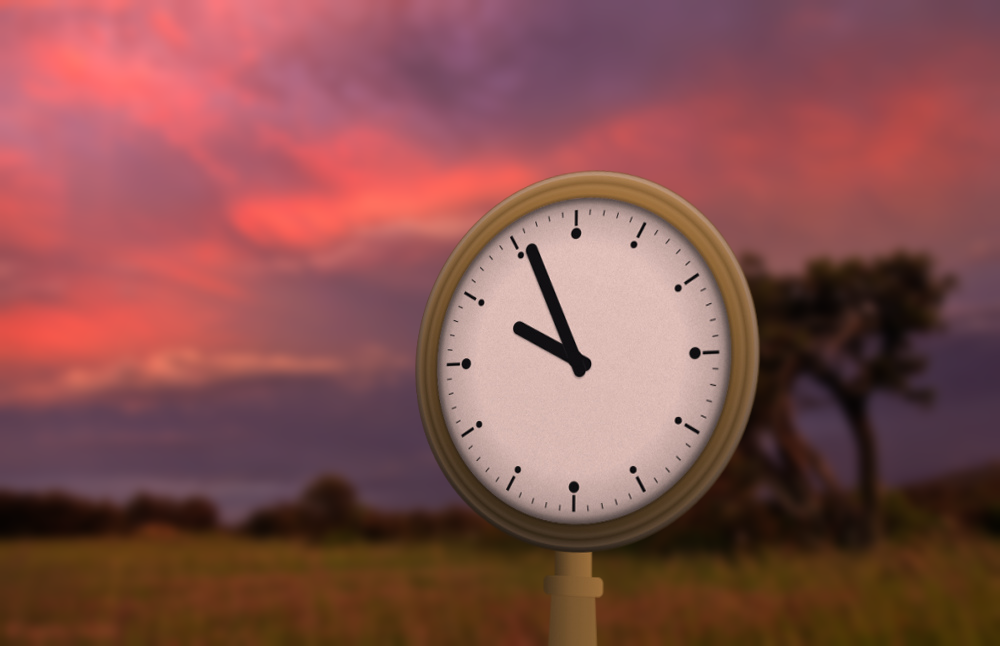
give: {"hour": 9, "minute": 56}
